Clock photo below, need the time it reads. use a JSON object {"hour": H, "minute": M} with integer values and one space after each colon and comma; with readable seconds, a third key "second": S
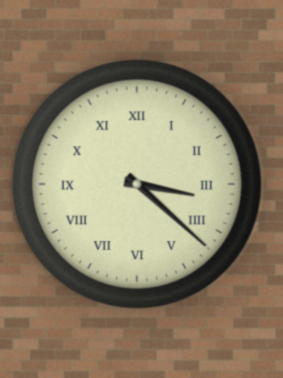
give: {"hour": 3, "minute": 22}
